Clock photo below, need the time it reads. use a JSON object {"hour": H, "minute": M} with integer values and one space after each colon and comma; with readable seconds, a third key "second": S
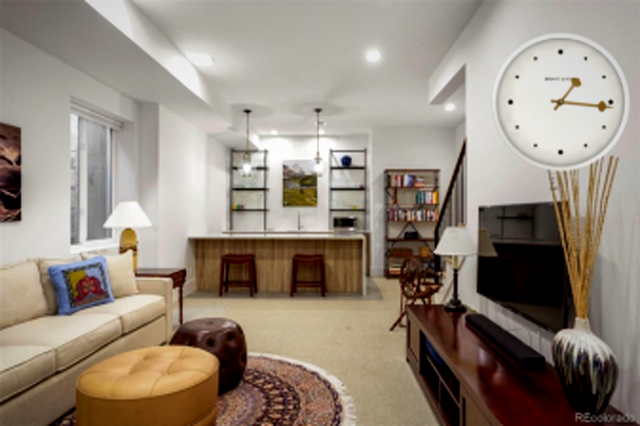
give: {"hour": 1, "minute": 16}
